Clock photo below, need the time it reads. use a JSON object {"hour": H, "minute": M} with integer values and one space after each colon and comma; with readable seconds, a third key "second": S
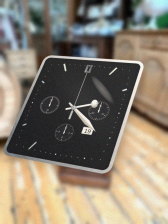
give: {"hour": 2, "minute": 21}
